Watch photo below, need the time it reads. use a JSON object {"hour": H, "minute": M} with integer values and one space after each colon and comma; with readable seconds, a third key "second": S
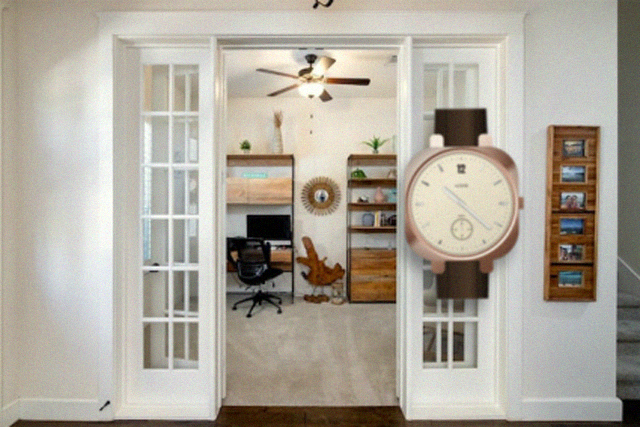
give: {"hour": 10, "minute": 22}
